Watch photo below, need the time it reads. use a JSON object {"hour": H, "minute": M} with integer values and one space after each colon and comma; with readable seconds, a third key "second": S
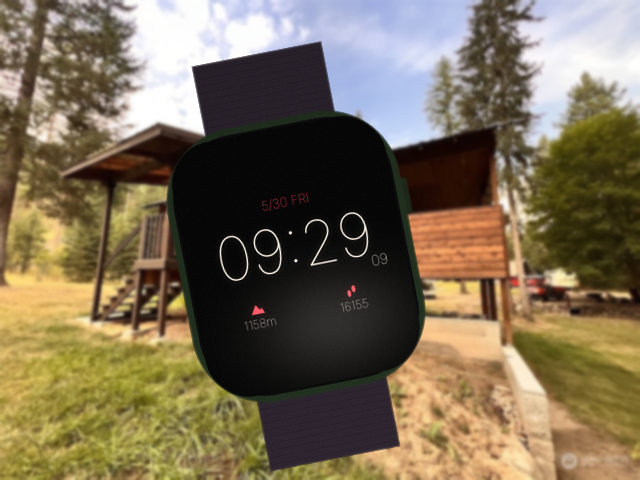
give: {"hour": 9, "minute": 29, "second": 9}
